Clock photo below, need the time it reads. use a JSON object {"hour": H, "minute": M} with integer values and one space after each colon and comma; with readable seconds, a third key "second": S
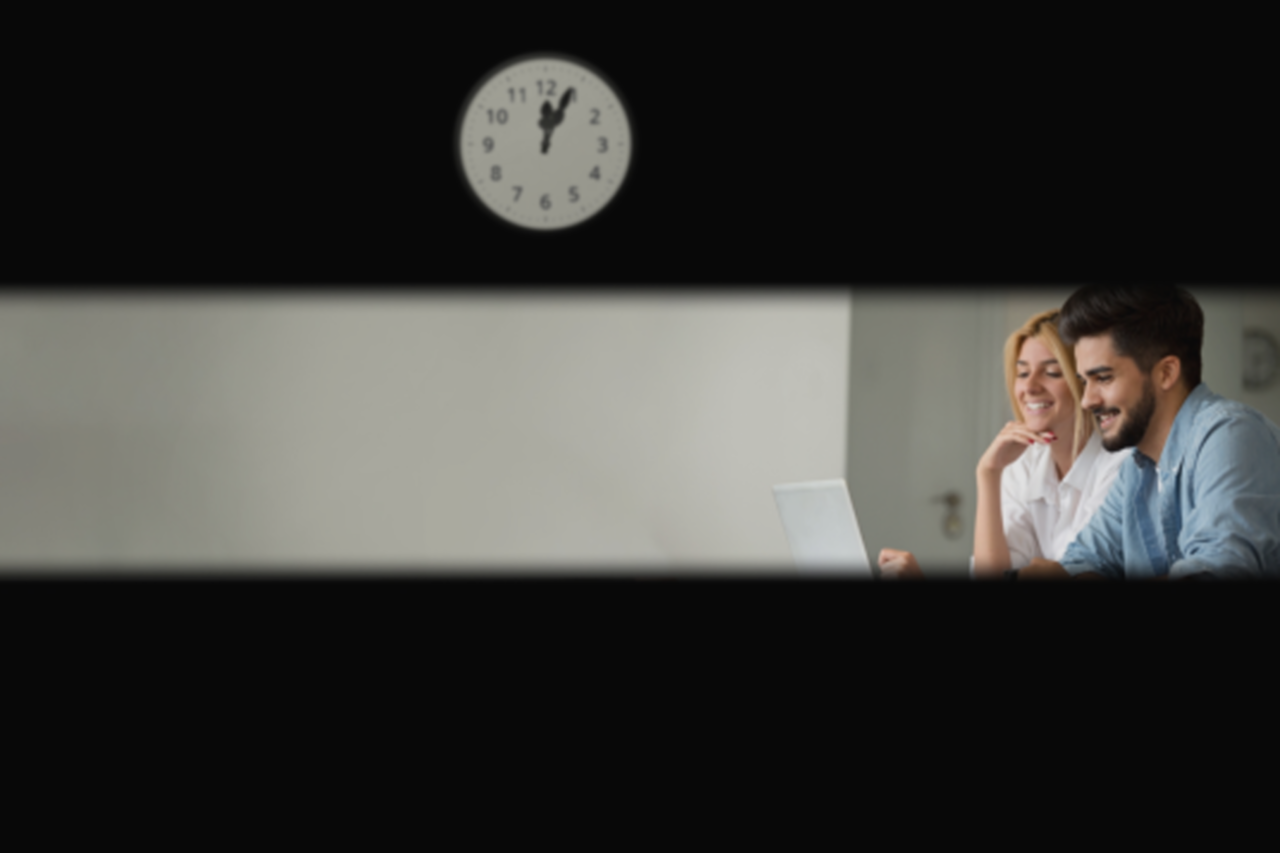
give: {"hour": 12, "minute": 4}
